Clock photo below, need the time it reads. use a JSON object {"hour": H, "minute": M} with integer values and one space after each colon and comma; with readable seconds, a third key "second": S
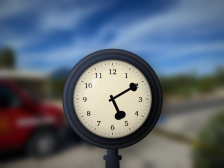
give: {"hour": 5, "minute": 10}
